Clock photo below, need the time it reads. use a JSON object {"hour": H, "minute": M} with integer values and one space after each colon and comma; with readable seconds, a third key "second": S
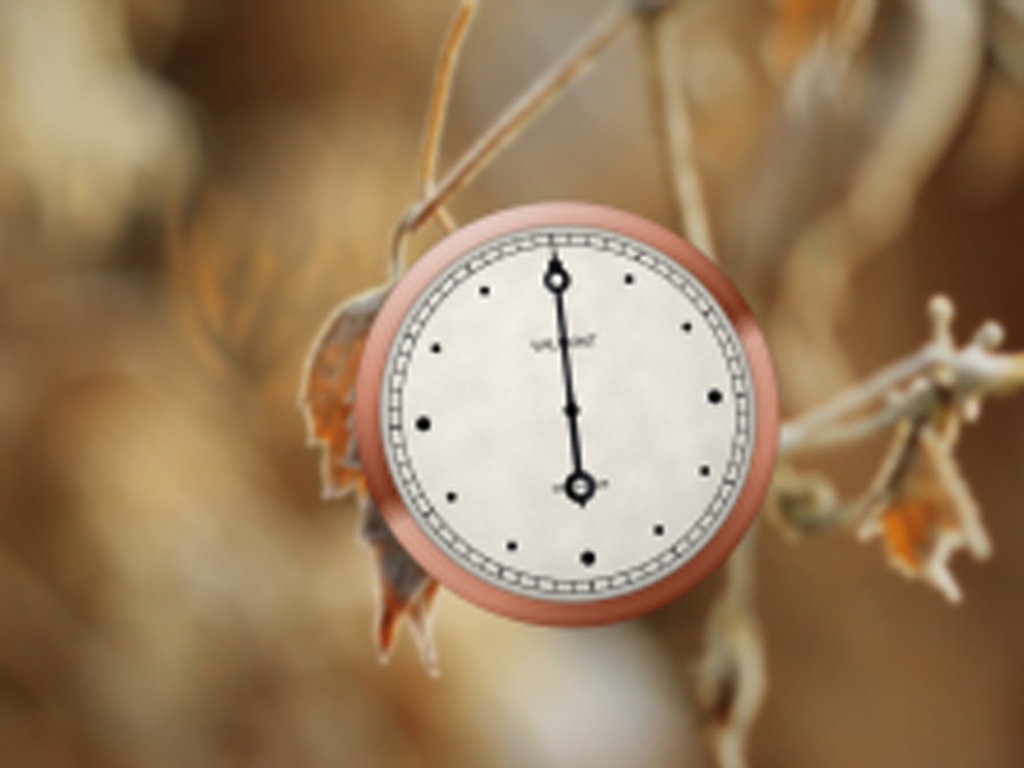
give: {"hour": 6, "minute": 0}
